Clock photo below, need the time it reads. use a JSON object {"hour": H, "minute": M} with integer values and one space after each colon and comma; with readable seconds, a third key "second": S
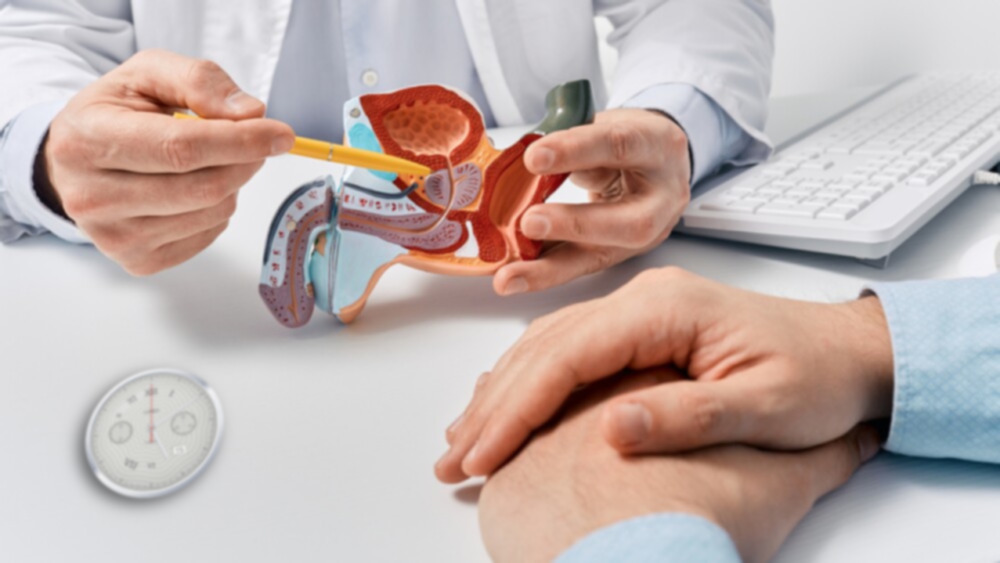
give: {"hour": 5, "minute": 10}
